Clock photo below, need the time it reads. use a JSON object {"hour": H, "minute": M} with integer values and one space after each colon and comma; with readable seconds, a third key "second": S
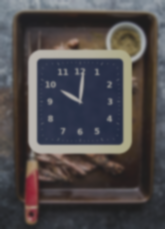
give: {"hour": 10, "minute": 1}
